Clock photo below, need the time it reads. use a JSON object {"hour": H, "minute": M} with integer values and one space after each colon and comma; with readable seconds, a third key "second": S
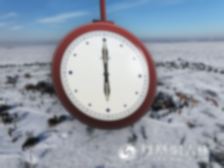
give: {"hour": 6, "minute": 0}
